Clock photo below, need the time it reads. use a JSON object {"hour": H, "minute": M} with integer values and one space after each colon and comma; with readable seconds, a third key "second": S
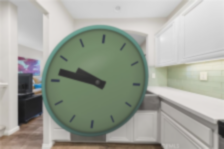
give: {"hour": 9, "minute": 47}
